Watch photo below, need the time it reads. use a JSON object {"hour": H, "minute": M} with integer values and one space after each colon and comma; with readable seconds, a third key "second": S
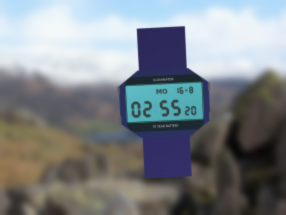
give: {"hour": 2, "minute": 55, "second": 20}
